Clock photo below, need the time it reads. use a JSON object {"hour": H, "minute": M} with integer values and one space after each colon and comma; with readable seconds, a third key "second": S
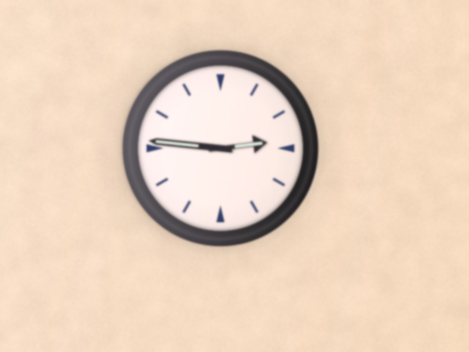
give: {"hour": 2, "minute": 46}
